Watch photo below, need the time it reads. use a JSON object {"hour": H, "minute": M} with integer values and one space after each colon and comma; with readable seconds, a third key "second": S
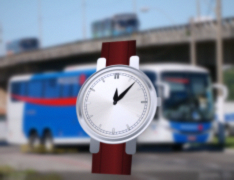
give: {"hour": 12, "minute": 7}
